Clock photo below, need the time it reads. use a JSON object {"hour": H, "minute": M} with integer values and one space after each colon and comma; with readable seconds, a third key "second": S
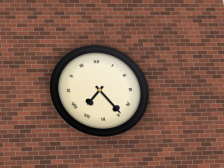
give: {"hour": 7, "minute": 24}
